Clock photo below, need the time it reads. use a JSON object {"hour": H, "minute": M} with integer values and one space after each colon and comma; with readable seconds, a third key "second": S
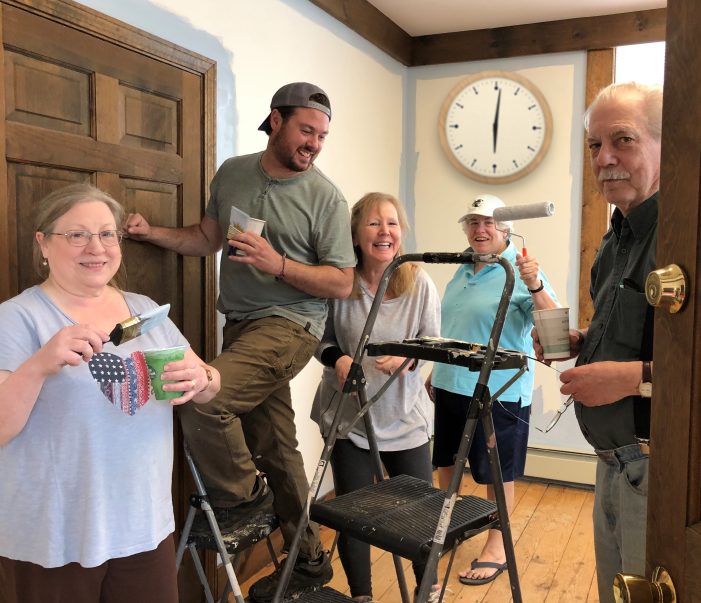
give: {"hour": 6, "minute": 1}
